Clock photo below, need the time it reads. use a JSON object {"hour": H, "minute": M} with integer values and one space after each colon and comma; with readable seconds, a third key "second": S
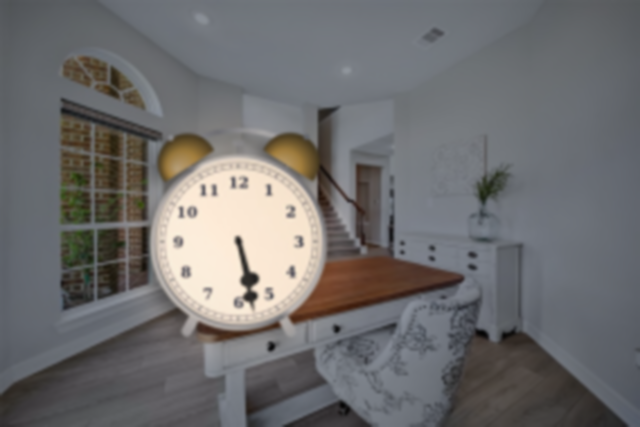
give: {"hour": 5, "minute": 28}
